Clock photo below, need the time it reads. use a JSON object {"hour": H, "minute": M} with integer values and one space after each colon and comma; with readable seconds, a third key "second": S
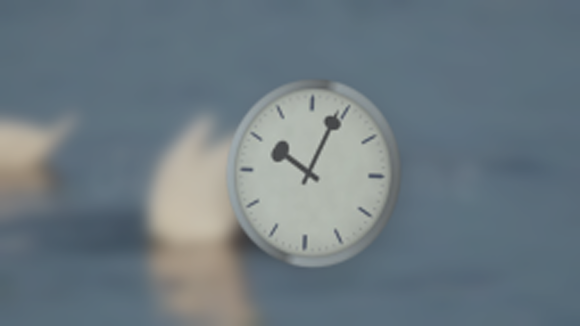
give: {"hour": 10, "minute": 4}
